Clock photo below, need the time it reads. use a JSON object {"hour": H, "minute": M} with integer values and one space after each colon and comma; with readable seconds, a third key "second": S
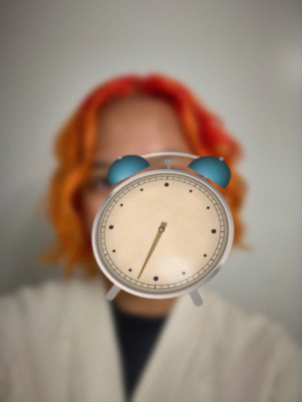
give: {"hour": 6, "minute": 33}
